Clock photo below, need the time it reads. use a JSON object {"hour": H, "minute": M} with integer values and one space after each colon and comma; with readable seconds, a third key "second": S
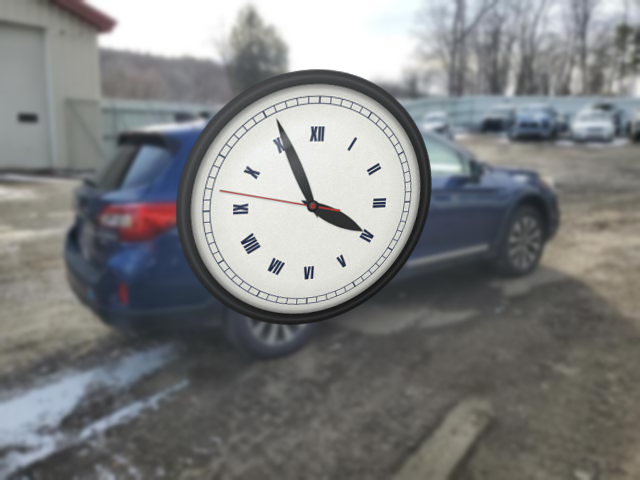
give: {"hour": 3, "minute": 55, "second": 47}
